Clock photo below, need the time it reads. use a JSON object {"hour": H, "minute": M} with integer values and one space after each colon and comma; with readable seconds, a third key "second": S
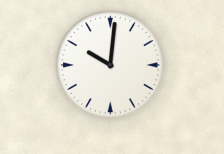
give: {"hour": 10, "minute": 1}
